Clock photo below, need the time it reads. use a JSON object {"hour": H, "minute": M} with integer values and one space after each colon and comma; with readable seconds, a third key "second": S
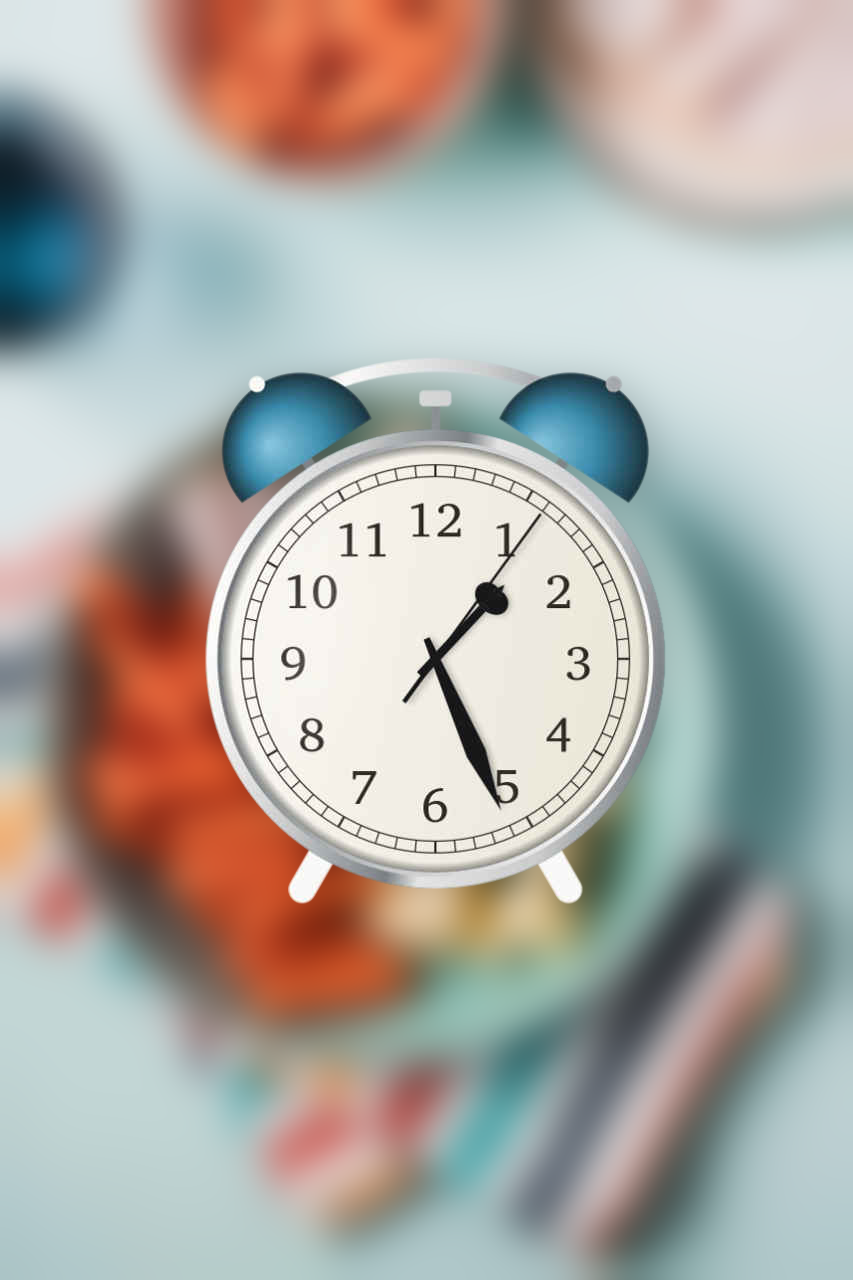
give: {"hour": 1, "minute": 26, "second": 6}
